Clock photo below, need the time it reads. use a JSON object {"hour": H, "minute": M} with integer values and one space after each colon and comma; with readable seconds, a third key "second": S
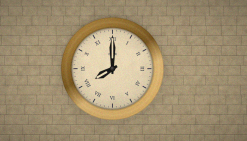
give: {"hour": 8, "minute": 0}
